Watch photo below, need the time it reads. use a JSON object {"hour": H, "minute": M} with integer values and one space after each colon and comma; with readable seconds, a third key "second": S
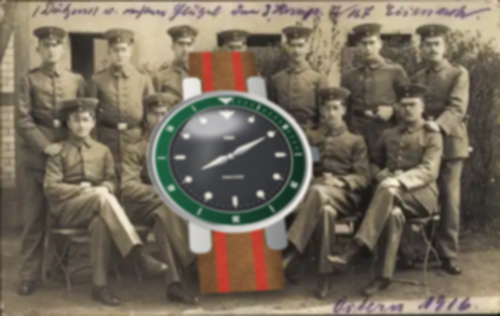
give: {"hour": 8, "minute": 10}
